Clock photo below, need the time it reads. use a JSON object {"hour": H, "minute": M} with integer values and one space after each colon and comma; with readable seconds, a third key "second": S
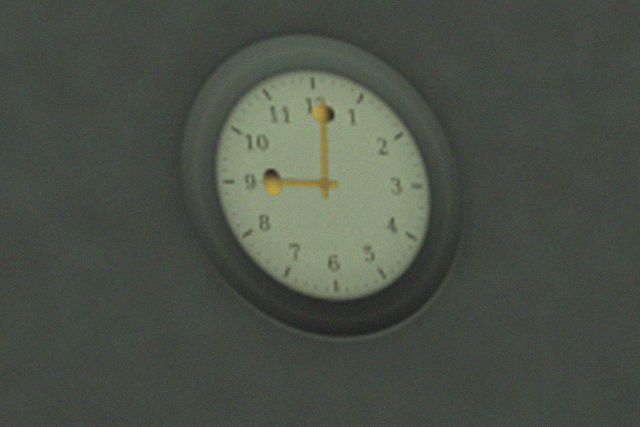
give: {"hour": 9, "minute": 1}
